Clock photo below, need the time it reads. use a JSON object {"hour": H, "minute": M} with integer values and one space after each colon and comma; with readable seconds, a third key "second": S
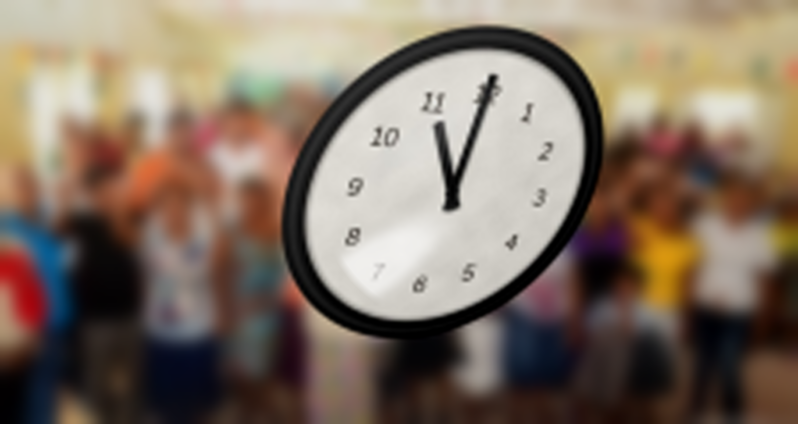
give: {"hour": 11, "minute": 0}
